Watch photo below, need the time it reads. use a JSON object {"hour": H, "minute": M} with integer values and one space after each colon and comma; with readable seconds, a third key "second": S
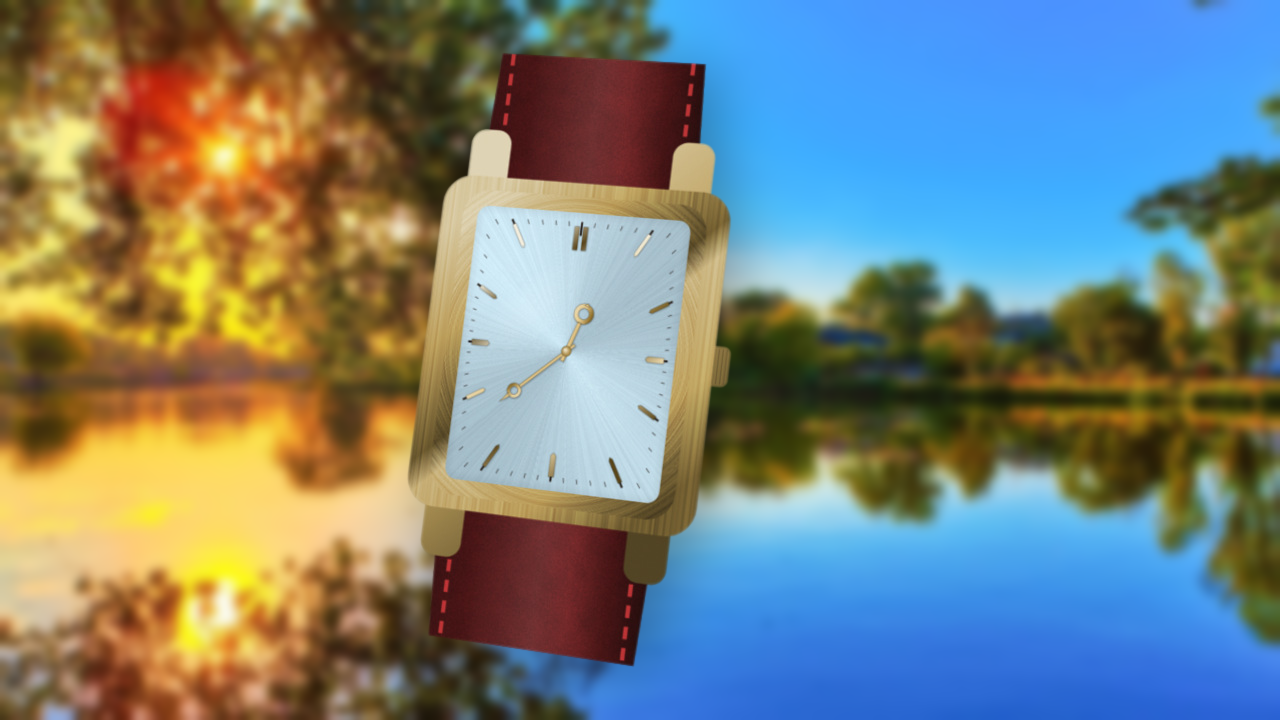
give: {"hour": 12, "minute": 38}
